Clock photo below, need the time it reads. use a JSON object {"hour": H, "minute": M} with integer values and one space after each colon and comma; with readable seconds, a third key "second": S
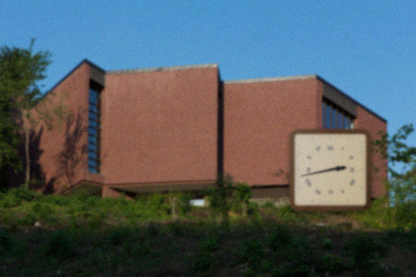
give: {"hour": 2, "minute": 43}
